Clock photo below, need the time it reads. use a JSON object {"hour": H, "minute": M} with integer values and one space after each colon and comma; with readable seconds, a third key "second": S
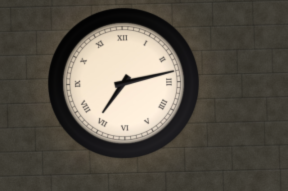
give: {"hour": 7, "minute": 13}
